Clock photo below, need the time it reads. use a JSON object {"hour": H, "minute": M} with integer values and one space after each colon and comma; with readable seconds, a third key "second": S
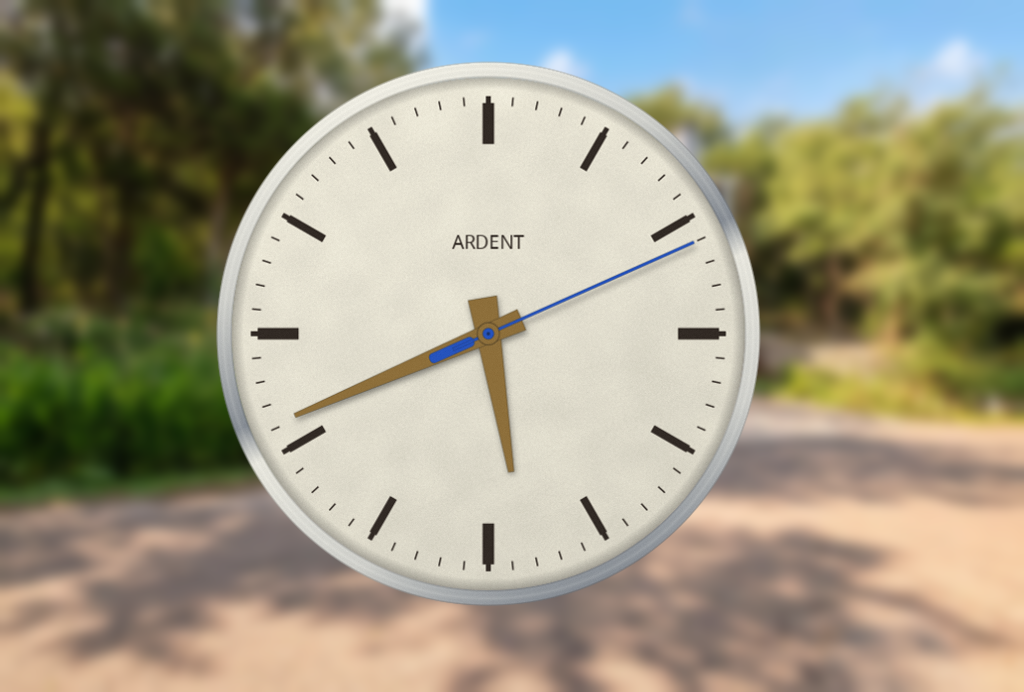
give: {"hour": 5, "minute": 41, "second": 11}
